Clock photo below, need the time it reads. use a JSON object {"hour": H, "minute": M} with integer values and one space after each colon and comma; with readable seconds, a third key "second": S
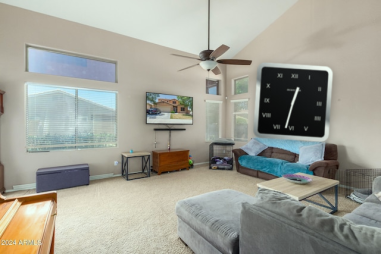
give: {"hour": 12, "minute": 32}
